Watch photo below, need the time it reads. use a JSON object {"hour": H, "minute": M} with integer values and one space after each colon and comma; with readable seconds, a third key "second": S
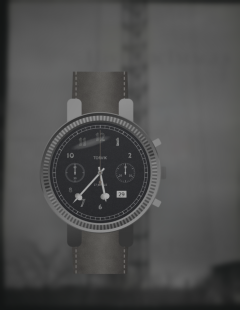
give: {"hour": 5, "minute": 37}
